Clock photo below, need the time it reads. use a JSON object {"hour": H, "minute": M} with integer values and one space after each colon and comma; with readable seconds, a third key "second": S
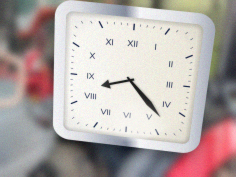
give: {"hour": 8, "minute": 23}
